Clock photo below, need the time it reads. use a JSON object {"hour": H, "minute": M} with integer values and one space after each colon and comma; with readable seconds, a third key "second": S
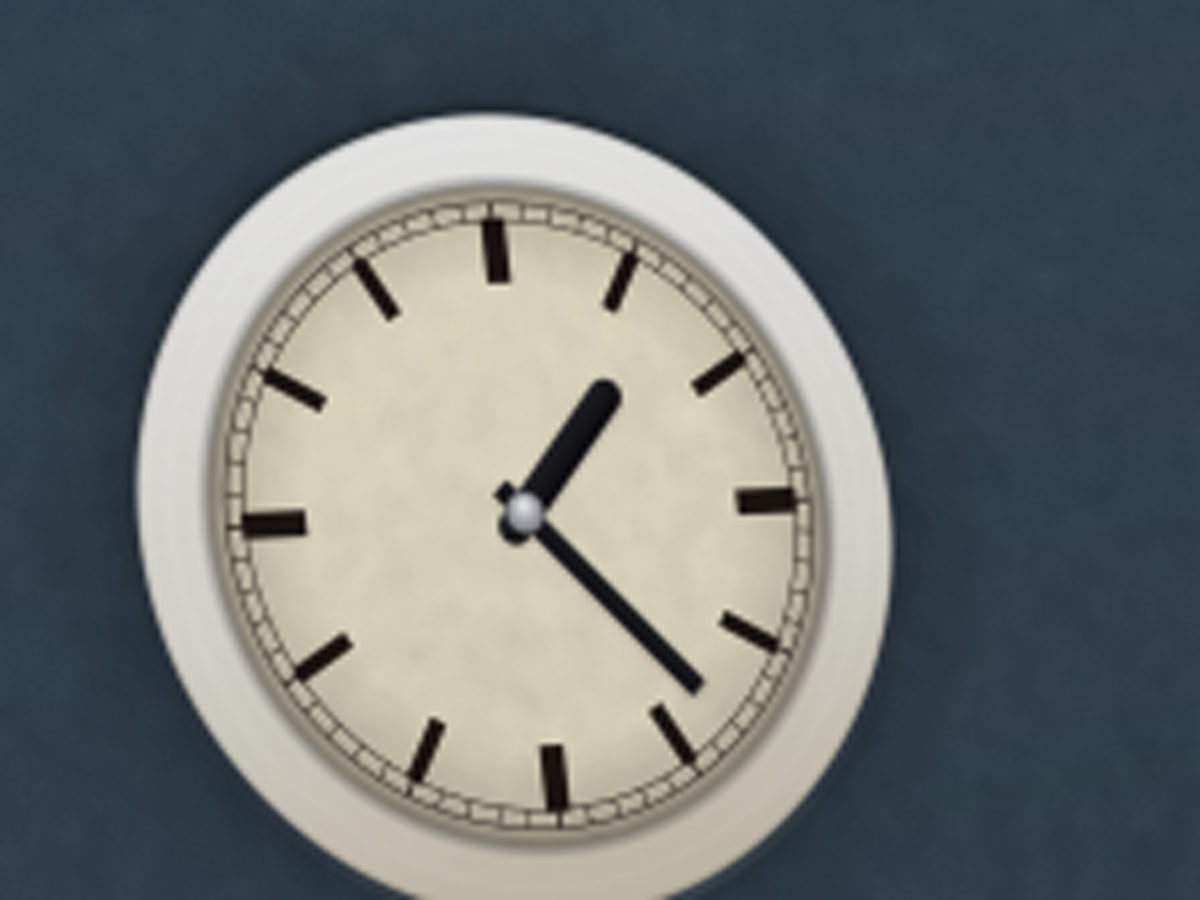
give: {"hour": 1, "minute": 23}
